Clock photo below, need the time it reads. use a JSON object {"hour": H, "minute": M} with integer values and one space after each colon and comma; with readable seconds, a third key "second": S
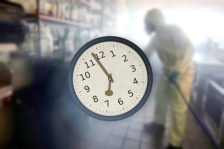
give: {"hour": 6, "minute": 58}
